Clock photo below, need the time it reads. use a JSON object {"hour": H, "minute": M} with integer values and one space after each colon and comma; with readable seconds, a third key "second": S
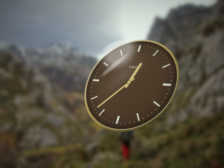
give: {"hour": 12, "minute": 37}
